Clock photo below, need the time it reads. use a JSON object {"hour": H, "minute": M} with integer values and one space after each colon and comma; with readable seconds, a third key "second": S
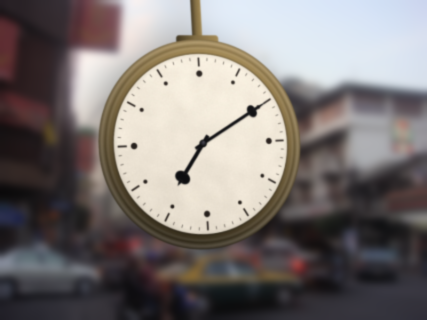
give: {"hour": 7, "minute": 10}
